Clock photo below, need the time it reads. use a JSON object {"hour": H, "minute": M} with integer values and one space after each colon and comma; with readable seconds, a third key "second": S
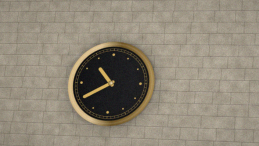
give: {"hour": 10, "minute": 40}
